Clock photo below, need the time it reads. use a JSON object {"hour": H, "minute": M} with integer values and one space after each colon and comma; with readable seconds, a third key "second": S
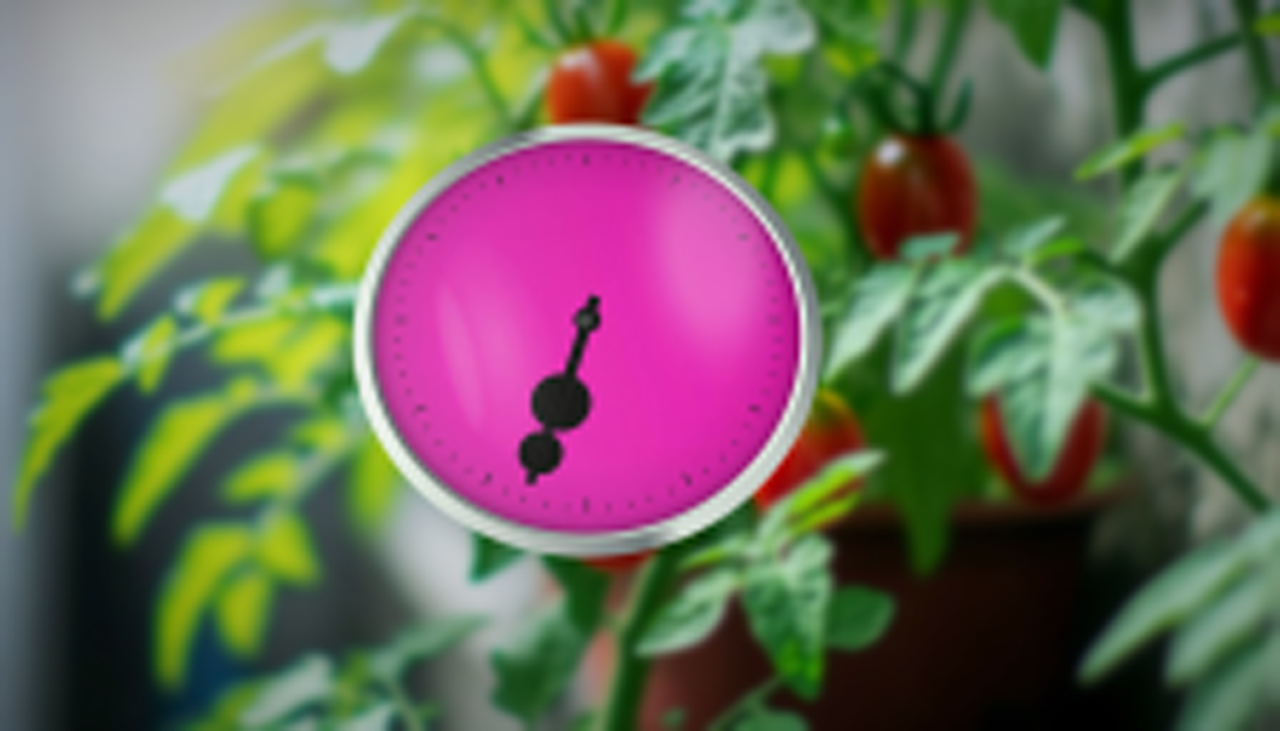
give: {"hour": 6, "minute": 33}
